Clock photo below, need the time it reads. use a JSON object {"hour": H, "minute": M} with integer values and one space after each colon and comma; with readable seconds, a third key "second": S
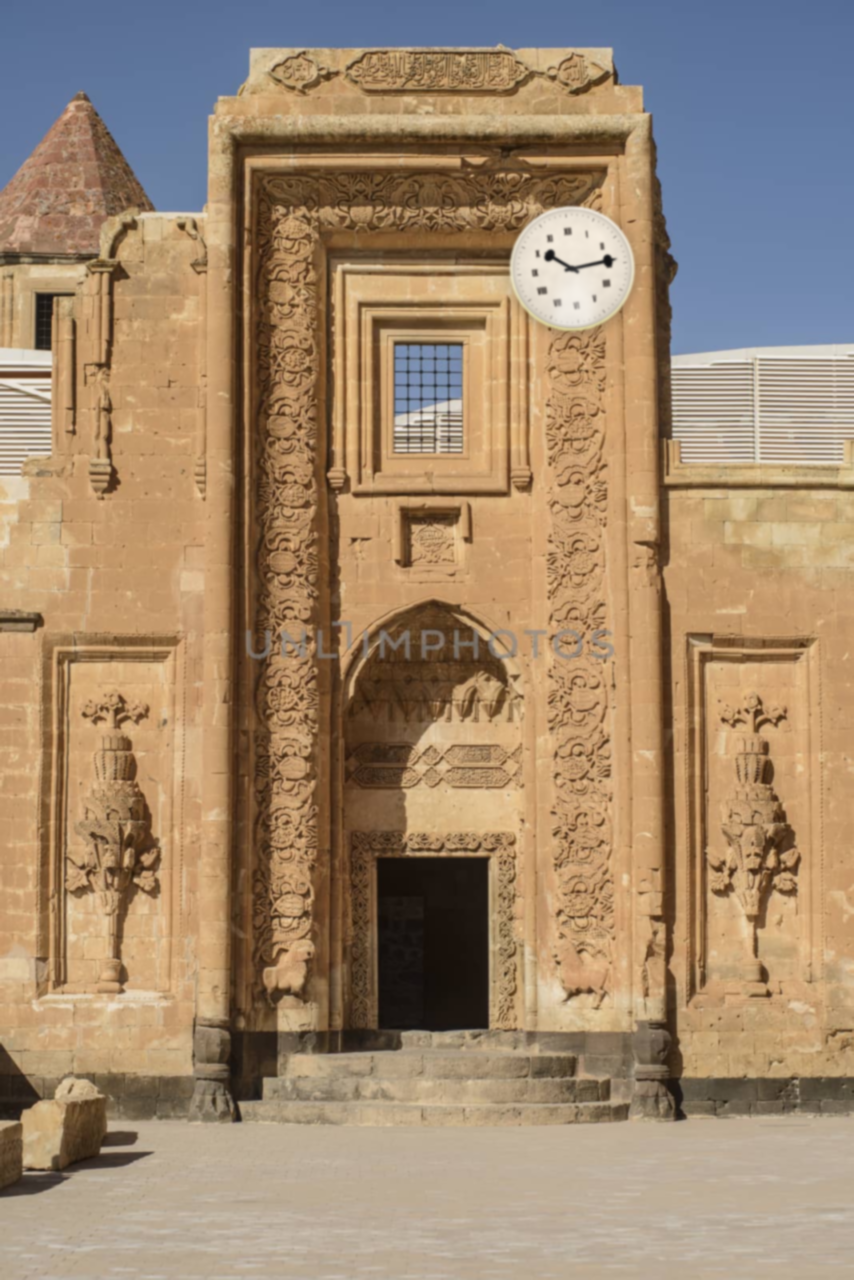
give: {"hour": 10, "minute": 14}
